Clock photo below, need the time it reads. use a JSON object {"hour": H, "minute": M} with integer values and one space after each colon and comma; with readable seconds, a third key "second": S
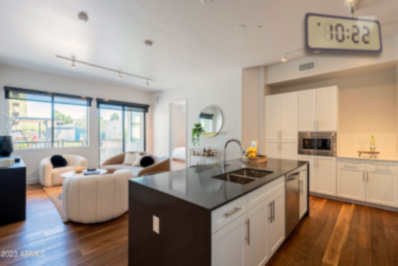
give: {"hour": 10, "minute": 22}
